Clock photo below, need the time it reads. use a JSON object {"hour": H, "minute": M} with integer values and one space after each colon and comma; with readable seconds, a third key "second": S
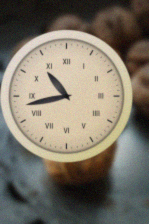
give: {"hour": 10, "minute": 43}
